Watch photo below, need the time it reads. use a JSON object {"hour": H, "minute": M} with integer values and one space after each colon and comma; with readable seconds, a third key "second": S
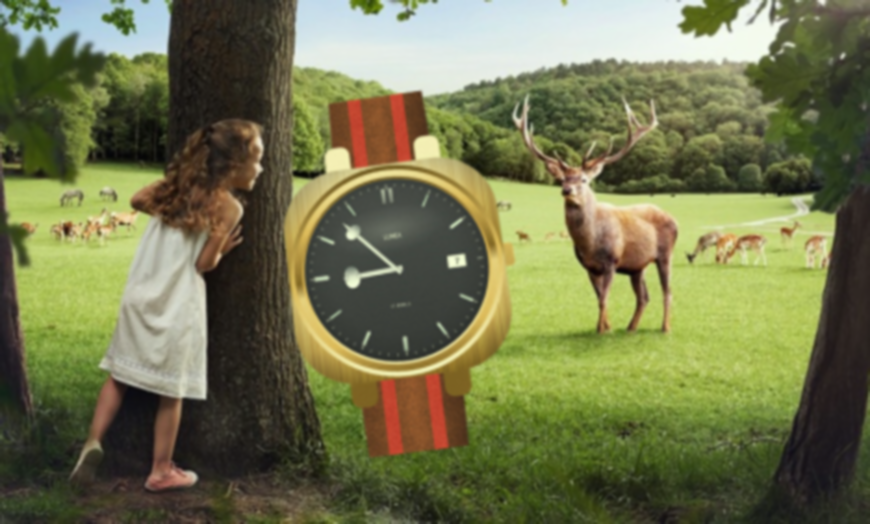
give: {"hour": 8, "minute": 53}
